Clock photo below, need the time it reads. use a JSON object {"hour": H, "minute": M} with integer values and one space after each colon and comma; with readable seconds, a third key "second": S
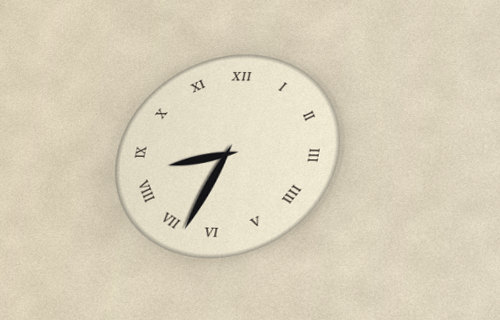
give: {"hour": 8, "minute": 33}
